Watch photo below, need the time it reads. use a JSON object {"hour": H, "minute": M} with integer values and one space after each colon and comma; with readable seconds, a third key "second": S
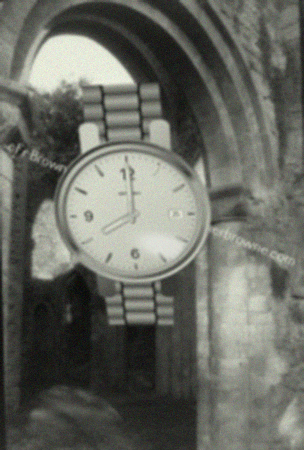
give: {"hour": 8, "minute": 0}
